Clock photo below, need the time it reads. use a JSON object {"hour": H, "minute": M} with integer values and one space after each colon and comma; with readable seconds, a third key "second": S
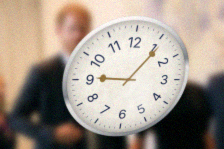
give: {"hour": 9, "minute": 6}
